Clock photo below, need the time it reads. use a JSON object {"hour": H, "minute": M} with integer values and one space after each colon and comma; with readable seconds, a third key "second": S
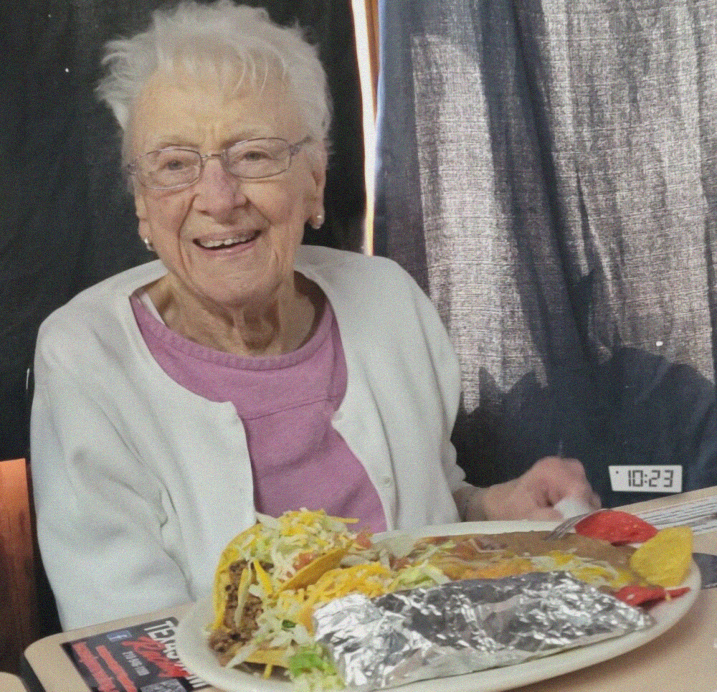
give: {"hour": 10, "minute": 23}
